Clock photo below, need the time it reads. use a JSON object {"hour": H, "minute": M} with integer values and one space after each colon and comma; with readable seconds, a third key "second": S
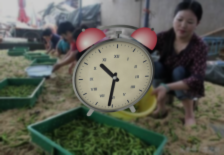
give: {"hour": 10, "minute": 31}
